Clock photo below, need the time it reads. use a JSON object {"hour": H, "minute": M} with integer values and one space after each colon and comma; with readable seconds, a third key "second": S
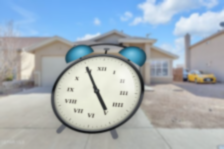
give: {"hour": 4, "minute": 55}
